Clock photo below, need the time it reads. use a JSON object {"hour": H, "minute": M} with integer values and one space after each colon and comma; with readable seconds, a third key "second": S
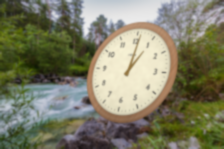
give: {"hour": 1, "minute": 1}
